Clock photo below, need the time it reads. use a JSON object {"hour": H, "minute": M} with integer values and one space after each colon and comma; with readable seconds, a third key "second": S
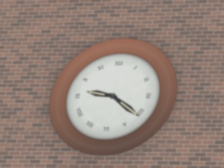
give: {"hour": 9, "minute": 21}
